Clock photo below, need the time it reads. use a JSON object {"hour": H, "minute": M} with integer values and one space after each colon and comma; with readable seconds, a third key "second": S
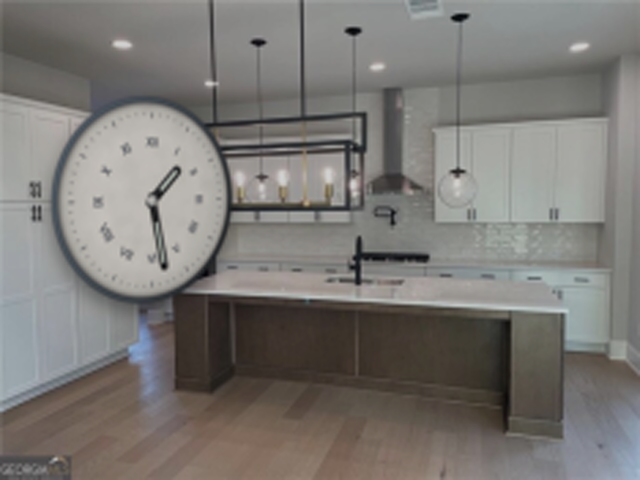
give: {"hour": 1, "minute": 28}
